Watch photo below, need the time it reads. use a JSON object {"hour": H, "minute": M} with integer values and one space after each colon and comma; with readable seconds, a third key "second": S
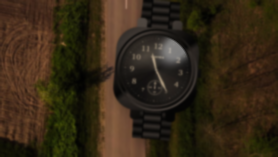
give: {"hour": 11, "minute": 25}
